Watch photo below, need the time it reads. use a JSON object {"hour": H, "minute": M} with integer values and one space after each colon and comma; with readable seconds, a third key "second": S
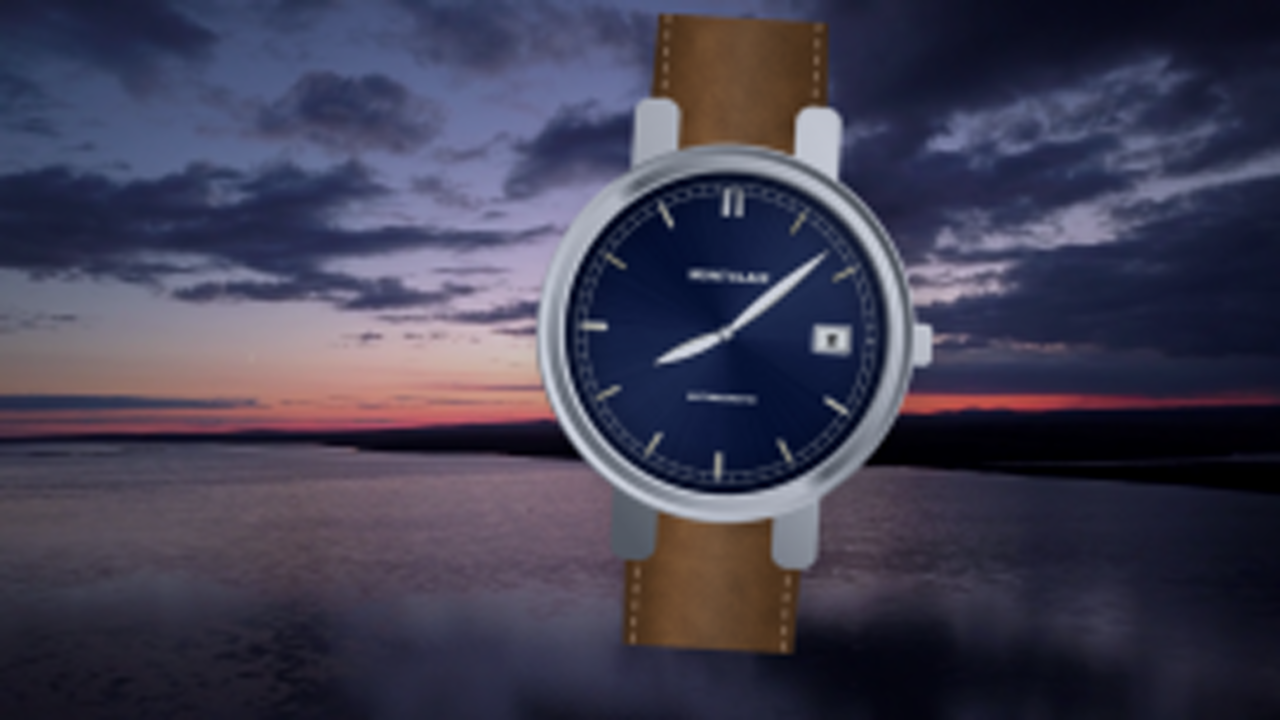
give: {"hour": 8, "minute": 8}
